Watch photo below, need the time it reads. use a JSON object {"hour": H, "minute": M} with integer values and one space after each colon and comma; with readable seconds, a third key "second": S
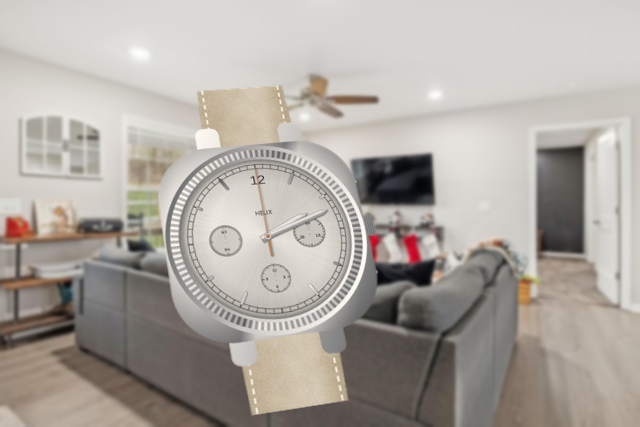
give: {"hour": 2, "minute": 12}
